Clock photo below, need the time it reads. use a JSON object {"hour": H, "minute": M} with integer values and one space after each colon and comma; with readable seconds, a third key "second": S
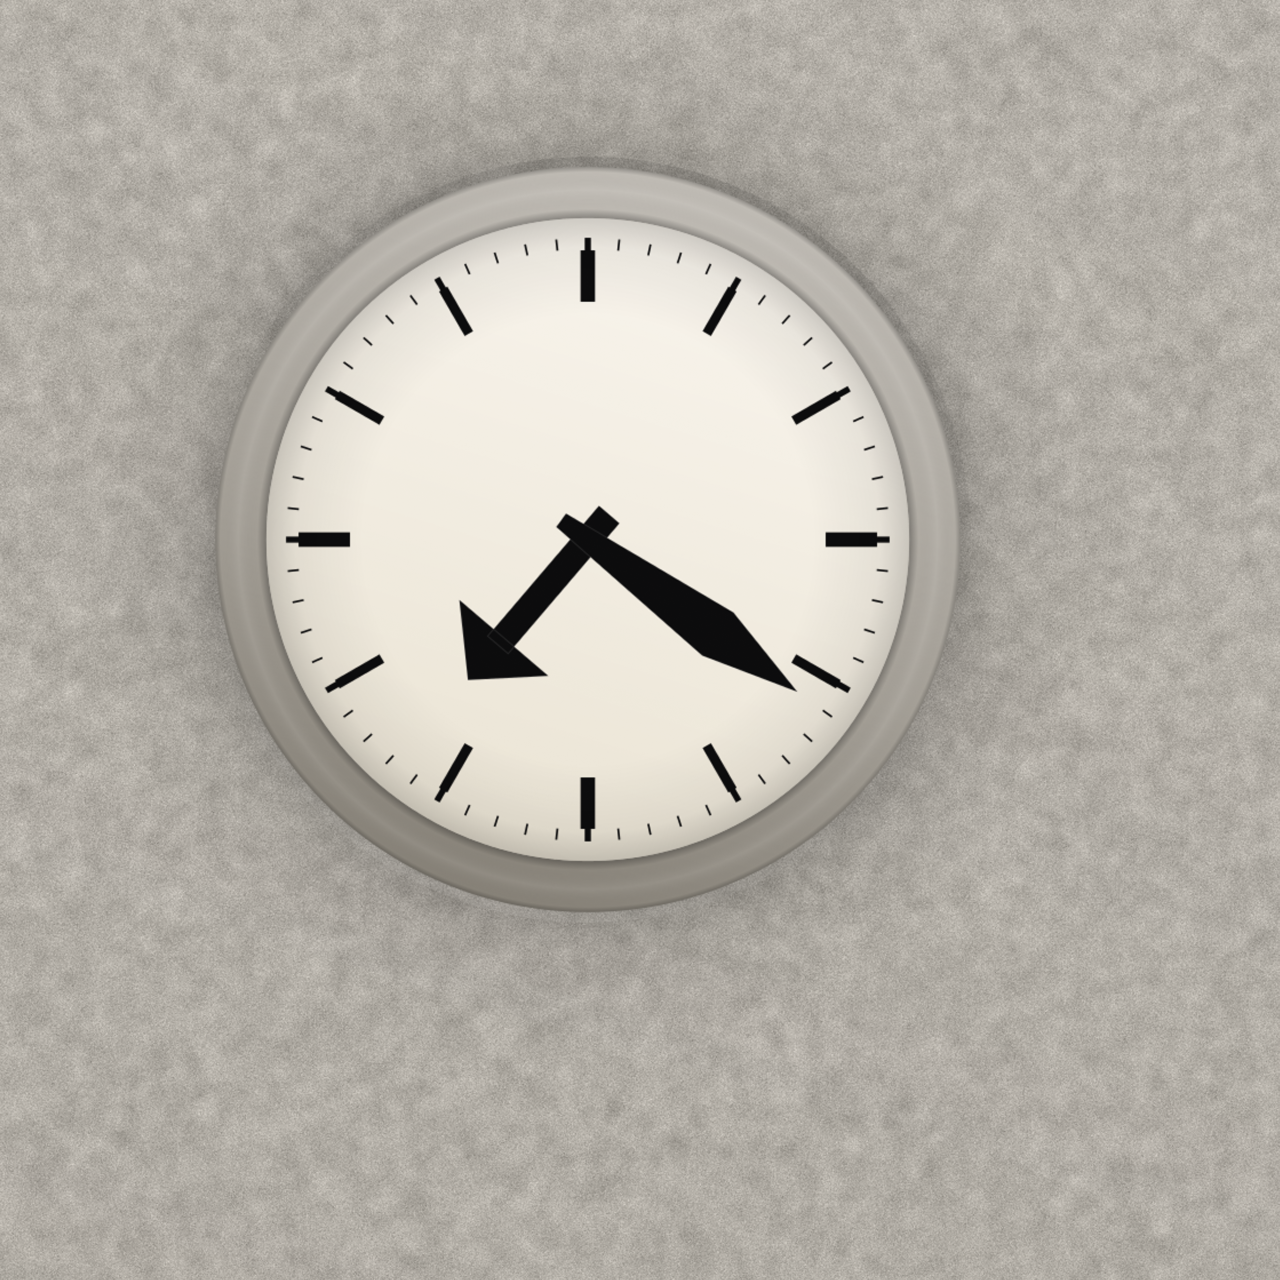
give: {"hour": 7, "minute": 21}
